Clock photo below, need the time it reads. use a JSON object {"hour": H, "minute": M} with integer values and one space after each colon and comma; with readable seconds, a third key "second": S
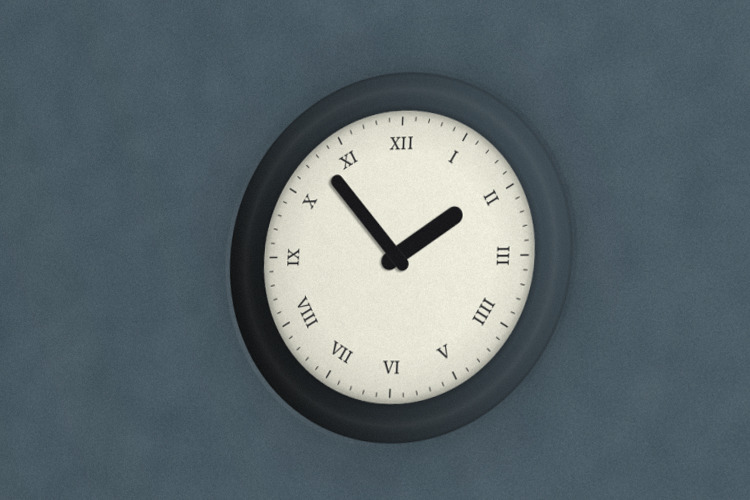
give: {"hour": 1, "minute": 53}
